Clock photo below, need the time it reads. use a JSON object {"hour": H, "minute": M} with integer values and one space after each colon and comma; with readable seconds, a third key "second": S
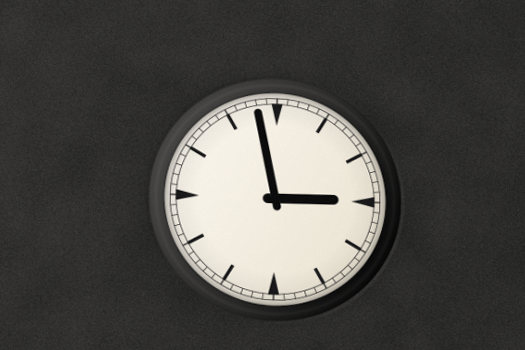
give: {"hour": 2, "minute": 58}
